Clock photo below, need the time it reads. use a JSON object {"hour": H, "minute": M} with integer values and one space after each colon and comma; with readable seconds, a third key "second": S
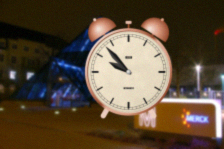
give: {"hour": 9, "minute": 53}
